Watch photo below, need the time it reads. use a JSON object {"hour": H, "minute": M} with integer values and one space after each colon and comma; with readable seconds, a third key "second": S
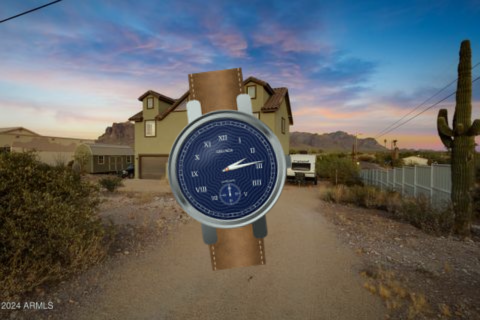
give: {"hour": 2, "minute": 14}
